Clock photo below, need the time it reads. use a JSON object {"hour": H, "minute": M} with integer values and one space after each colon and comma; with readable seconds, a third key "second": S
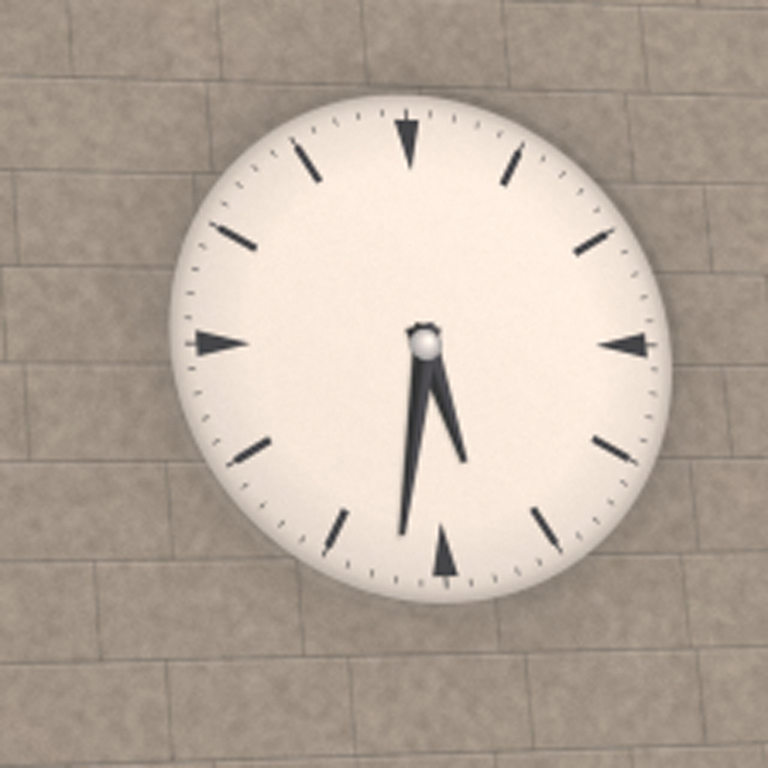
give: {"hour": 5, "minute": 32}
